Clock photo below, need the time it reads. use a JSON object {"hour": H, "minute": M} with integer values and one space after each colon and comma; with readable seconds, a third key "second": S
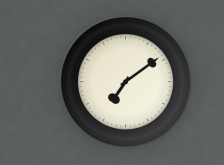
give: {"hour": 7, "minute": 9}
